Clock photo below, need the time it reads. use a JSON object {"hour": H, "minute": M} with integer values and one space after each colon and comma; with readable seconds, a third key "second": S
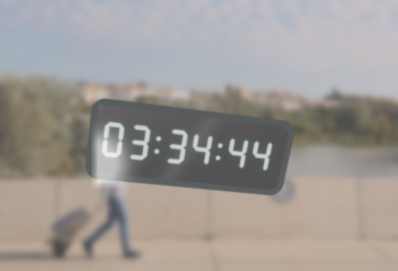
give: {"hour": 3, "minute": 34, "second": 44}
